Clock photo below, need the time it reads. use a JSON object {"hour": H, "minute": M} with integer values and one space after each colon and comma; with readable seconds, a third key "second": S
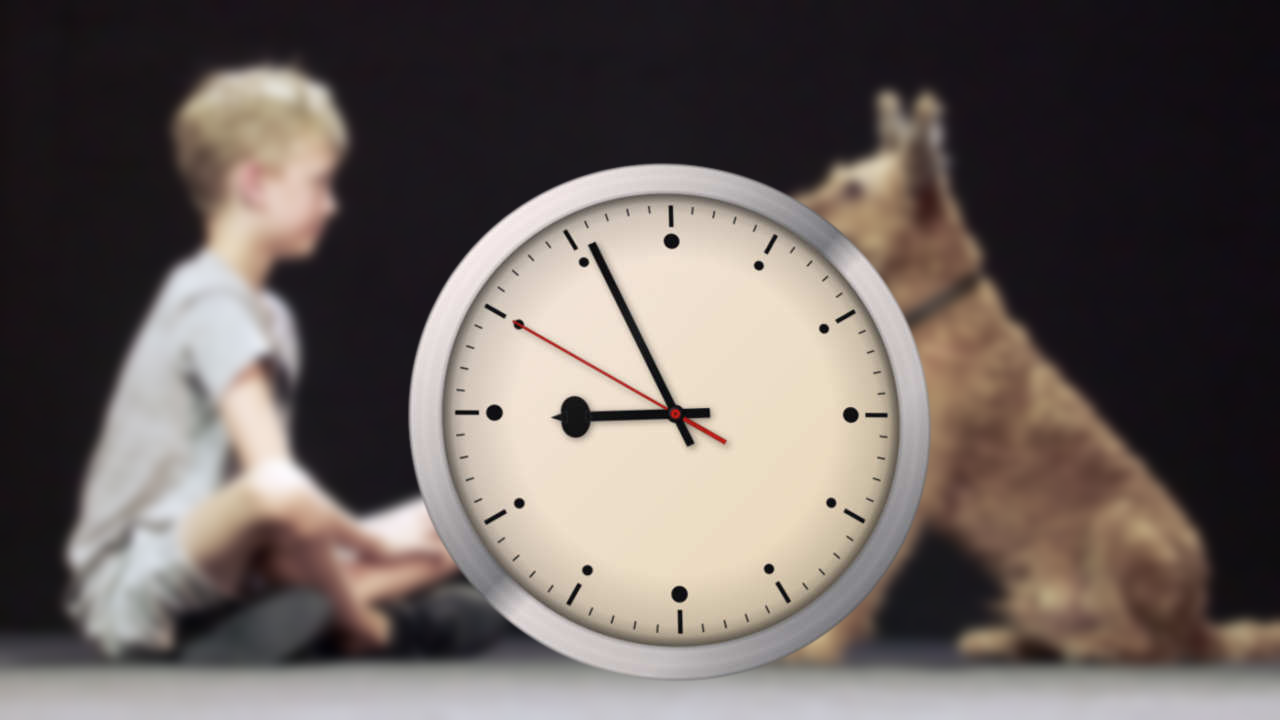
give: {"hour": 8, "minute": 55, "second": 50}
